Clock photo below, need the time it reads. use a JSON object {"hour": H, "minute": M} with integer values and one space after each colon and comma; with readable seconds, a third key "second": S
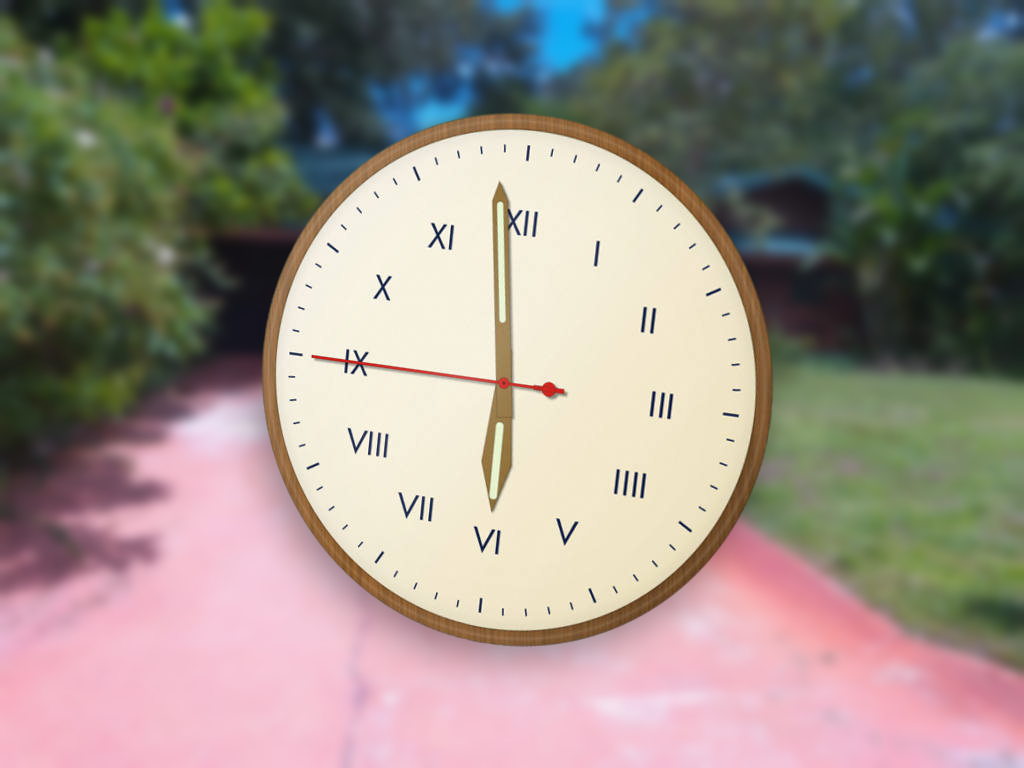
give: {"hour": 5, "minute": 58, "second": 45}
